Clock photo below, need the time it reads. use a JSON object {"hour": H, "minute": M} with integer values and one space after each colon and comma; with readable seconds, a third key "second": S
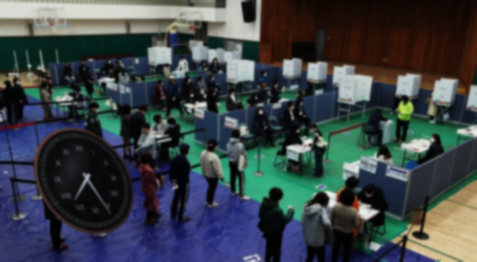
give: {"hour": 7, "minute": 26}
